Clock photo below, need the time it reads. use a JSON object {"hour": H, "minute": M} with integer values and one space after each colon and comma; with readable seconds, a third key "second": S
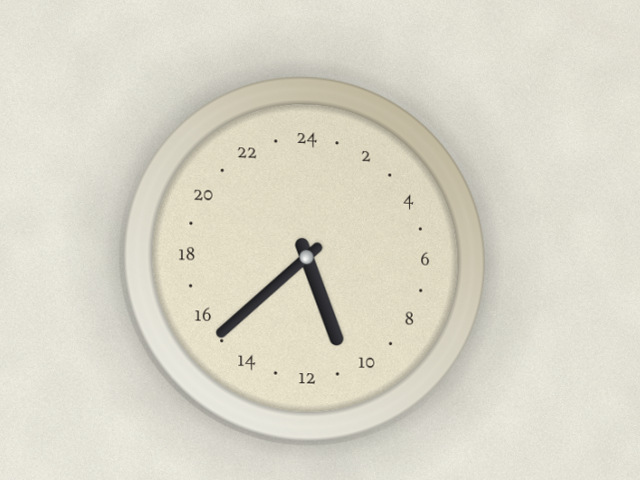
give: {"hour": 10, "minute": 38}
